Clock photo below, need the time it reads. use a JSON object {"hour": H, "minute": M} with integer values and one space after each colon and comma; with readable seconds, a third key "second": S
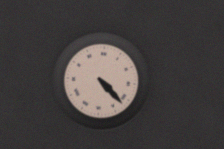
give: {"hour": 4, "minute": 22}
